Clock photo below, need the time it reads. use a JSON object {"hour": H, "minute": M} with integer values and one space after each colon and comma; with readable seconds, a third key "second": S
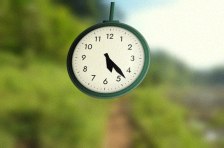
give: {"hour": 5, "minute": 23}
